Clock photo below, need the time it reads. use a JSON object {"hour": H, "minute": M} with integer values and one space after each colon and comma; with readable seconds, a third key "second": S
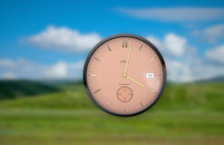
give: {"hour": 4, "minute": 2}
